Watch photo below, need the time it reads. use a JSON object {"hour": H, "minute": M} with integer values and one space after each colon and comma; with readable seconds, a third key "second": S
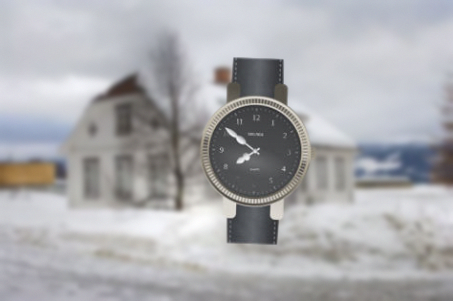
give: {"hour": 7, "minute": 51}
